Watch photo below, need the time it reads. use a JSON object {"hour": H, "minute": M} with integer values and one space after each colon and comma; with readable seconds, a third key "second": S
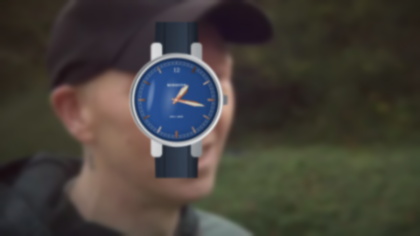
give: {"hour": 1, "minute": 17}
